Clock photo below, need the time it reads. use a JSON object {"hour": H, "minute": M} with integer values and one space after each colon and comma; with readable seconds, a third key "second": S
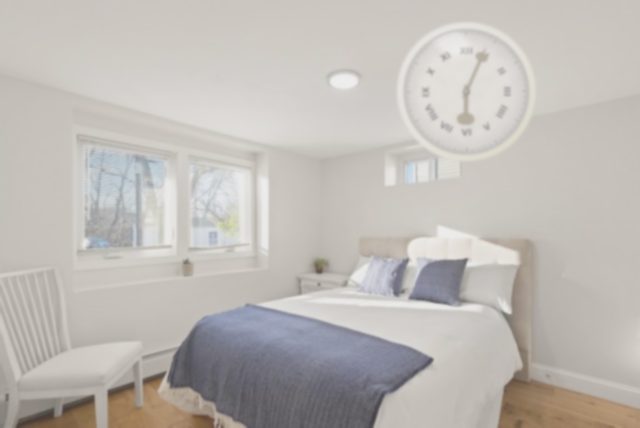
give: {"hour": 6, "minute": 4}
